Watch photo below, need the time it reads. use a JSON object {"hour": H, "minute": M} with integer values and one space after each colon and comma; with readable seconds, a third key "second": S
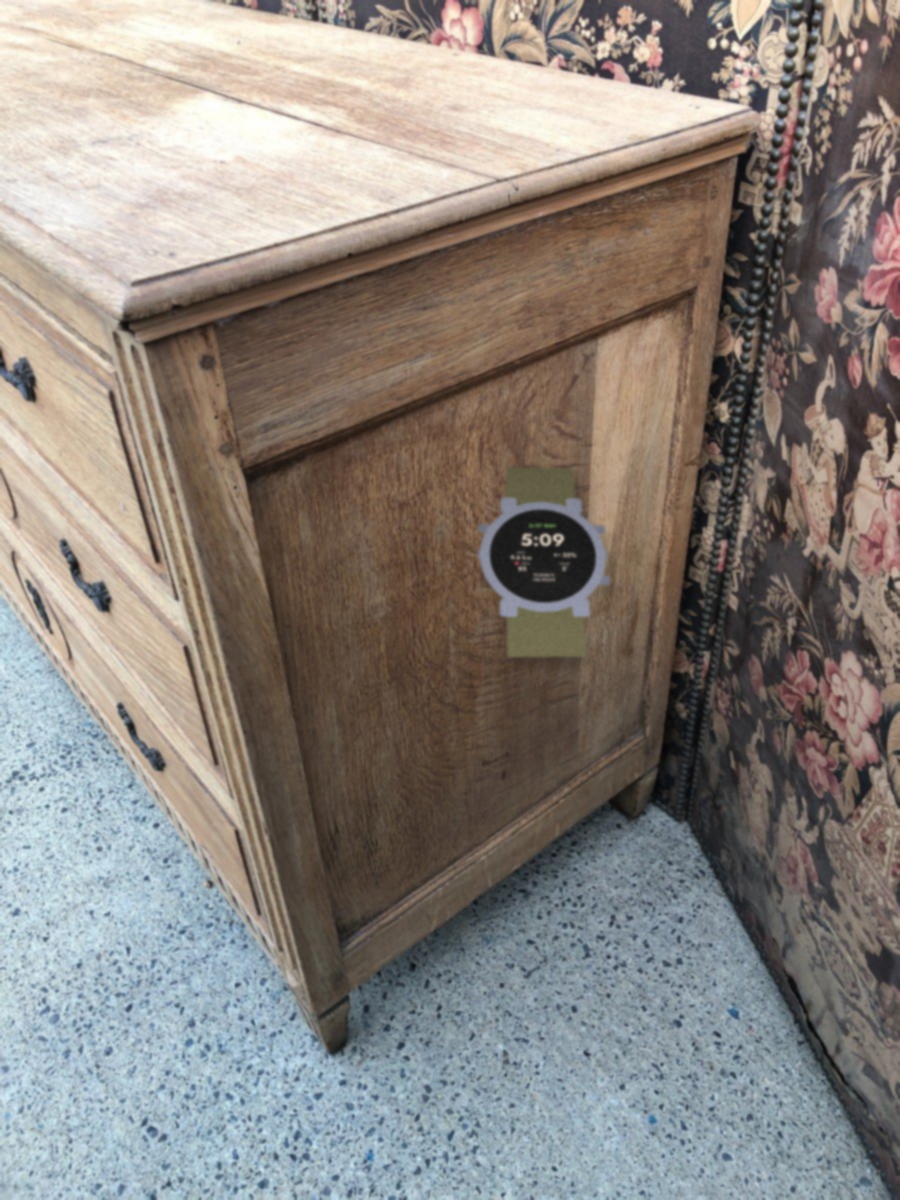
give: {"hour": 5, "minute": 9}
